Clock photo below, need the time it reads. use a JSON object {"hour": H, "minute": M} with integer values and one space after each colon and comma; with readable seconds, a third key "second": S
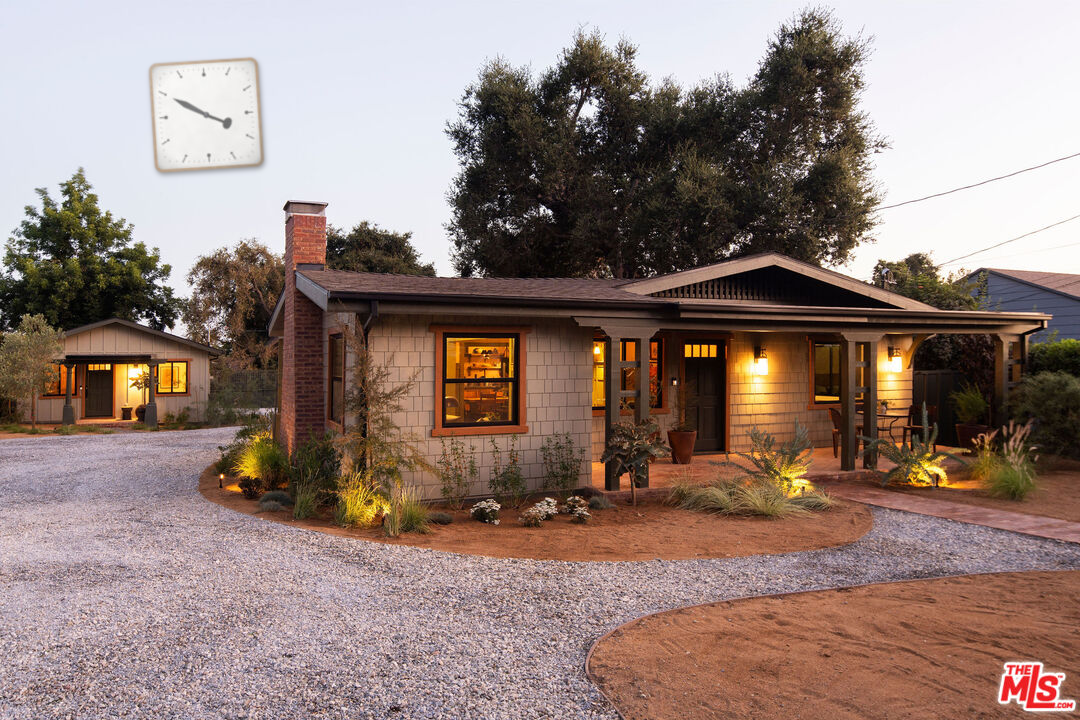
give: {"hour": 3, "minute": 50}
